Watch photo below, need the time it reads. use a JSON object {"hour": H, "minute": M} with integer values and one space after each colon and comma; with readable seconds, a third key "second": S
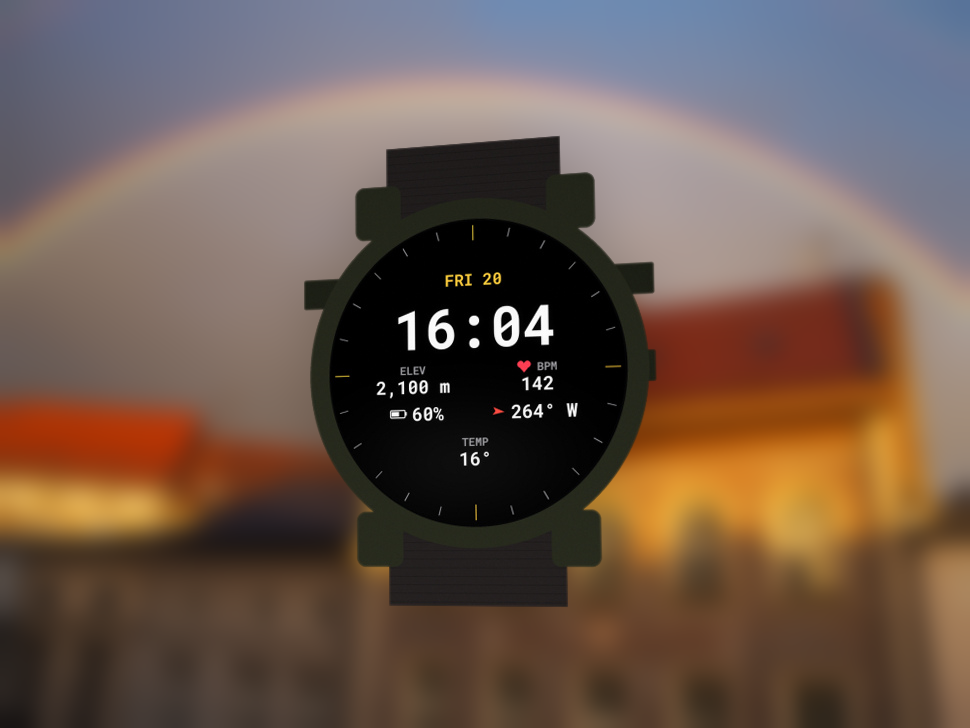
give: {"hour": 16, "minute": 4}
